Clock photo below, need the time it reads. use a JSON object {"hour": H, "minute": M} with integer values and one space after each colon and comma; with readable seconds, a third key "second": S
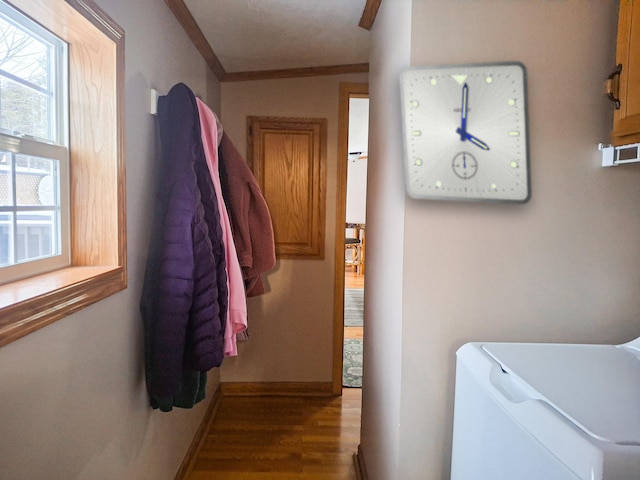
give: {"hour": 4, "minute": 1}
